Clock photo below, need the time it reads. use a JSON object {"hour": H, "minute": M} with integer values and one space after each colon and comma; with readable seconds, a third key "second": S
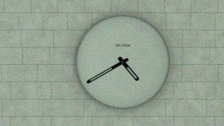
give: {"hour": 4, "minute": 40}
